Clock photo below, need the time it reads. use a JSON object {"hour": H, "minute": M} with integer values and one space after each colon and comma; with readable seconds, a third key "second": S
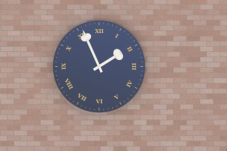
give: {"hour": 1, "minute": 56}
